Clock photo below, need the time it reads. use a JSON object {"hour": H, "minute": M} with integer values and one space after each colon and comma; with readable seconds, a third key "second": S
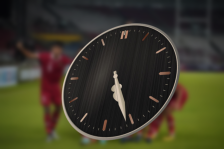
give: {"hour": 5, "minute": 26}
